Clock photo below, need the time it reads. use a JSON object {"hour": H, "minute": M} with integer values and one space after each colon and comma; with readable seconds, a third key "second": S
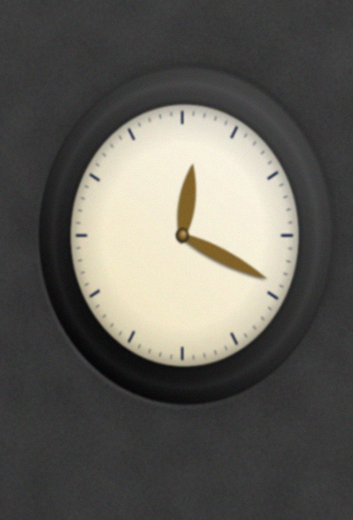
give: {"hour": 12, "minute": 19}
